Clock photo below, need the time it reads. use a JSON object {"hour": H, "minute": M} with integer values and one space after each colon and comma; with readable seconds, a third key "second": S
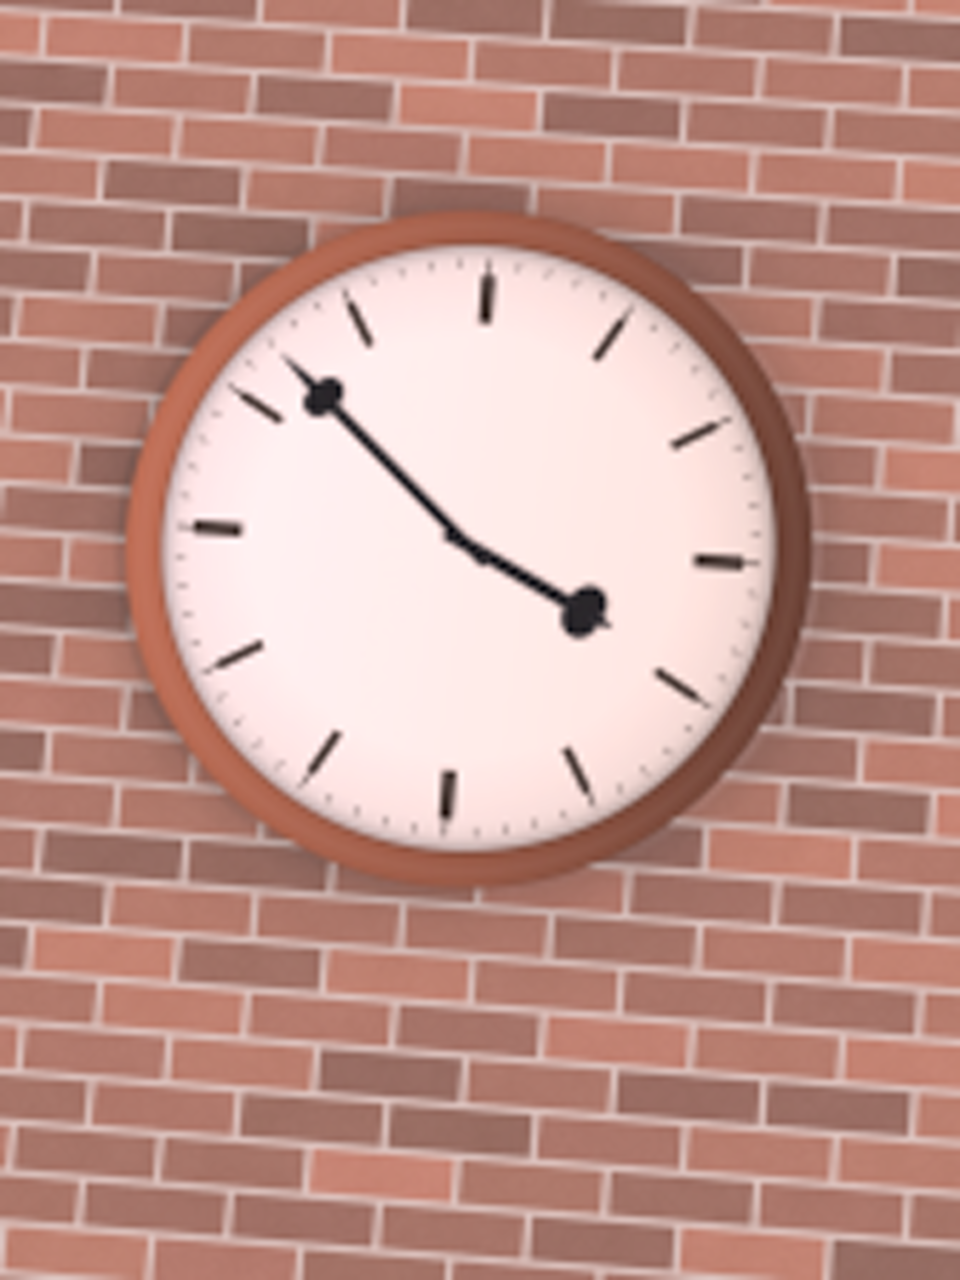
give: {"hour": 3, "minute": 52}
